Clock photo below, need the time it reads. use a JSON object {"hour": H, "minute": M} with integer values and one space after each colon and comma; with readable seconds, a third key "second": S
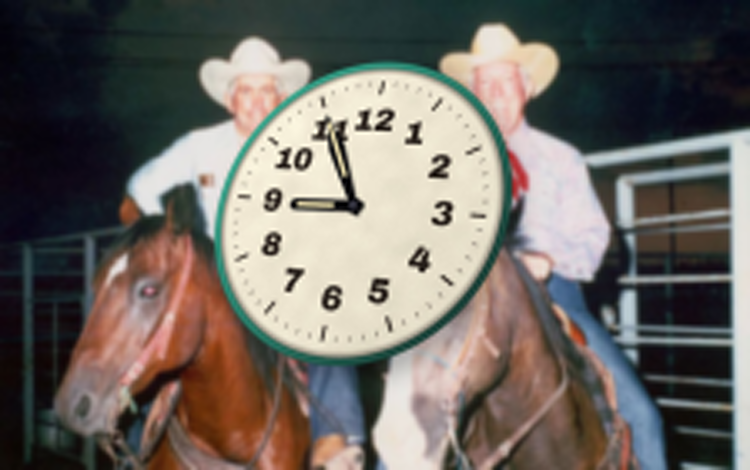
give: {"hour": 8, "minute": 55}
